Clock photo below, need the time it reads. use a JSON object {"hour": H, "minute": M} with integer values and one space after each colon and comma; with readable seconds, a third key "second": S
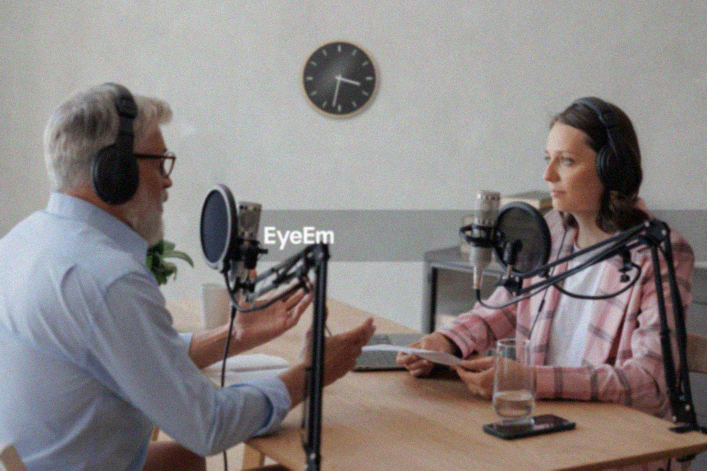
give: {"hour": 3, "minute": 32}
